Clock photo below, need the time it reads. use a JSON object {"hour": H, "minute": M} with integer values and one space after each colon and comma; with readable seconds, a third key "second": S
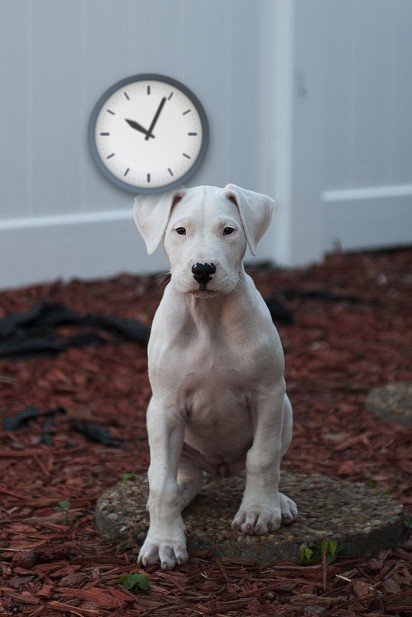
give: {"hour": 10, "minute": 4}
